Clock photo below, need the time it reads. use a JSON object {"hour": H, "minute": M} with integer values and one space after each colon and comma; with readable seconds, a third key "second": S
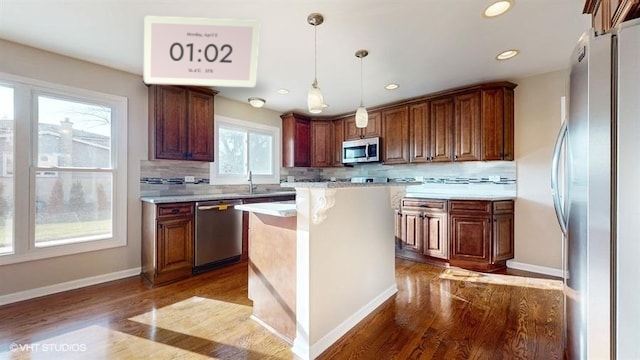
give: {"hour": 1, "minute": 2}
